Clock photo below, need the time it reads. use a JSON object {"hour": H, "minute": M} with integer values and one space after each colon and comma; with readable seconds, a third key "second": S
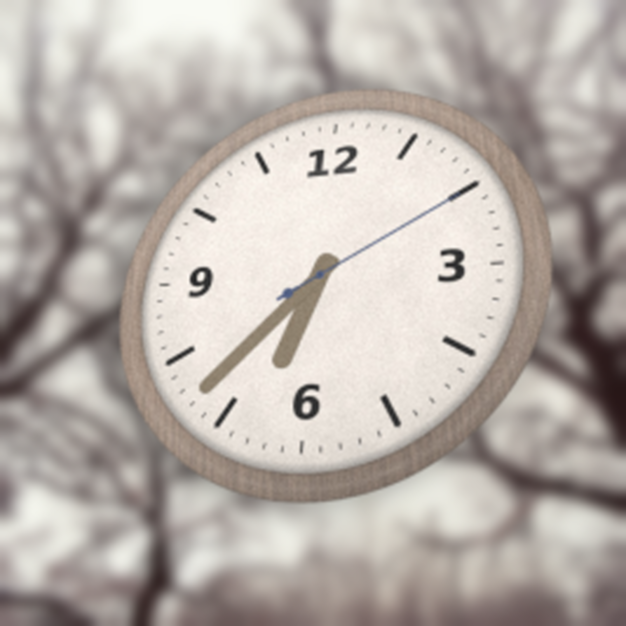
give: {"hour": 6, "minute": 37, "second": 10}
